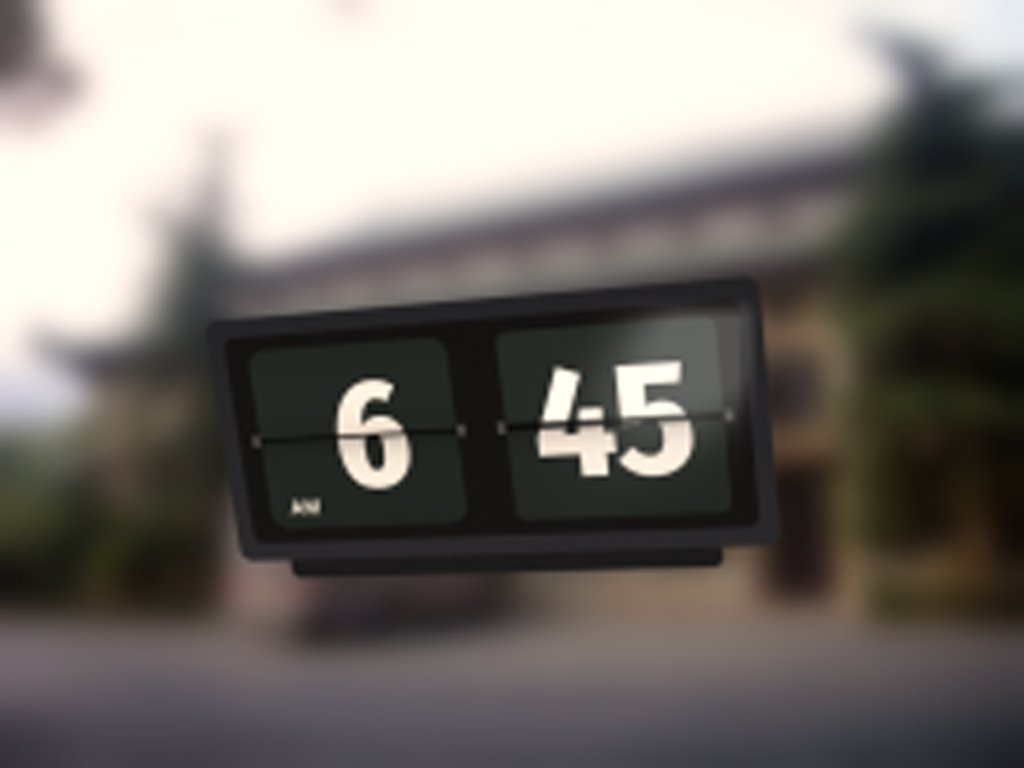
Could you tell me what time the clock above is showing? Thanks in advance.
6:45
